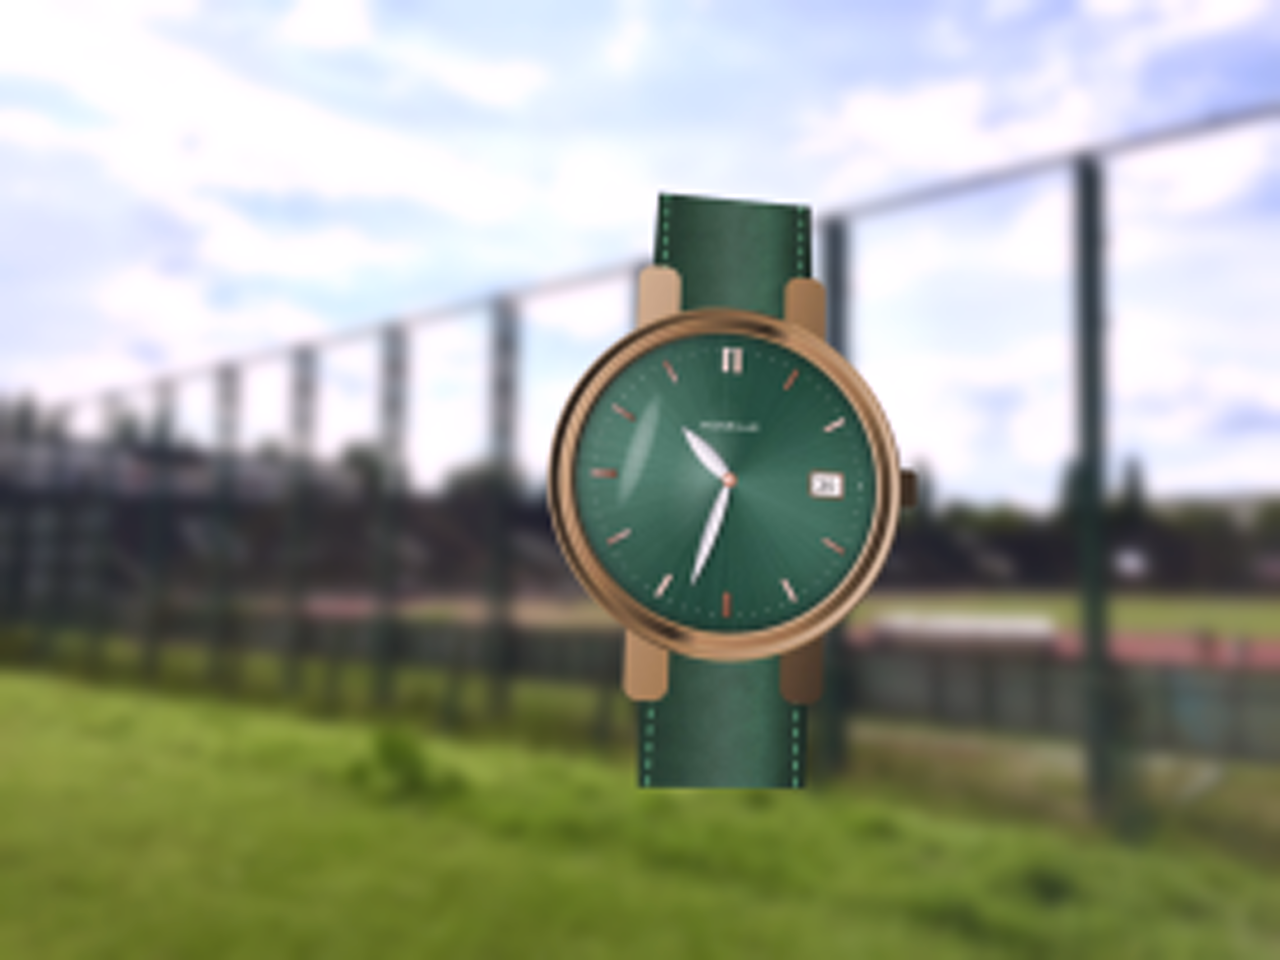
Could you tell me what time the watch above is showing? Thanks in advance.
10:33
